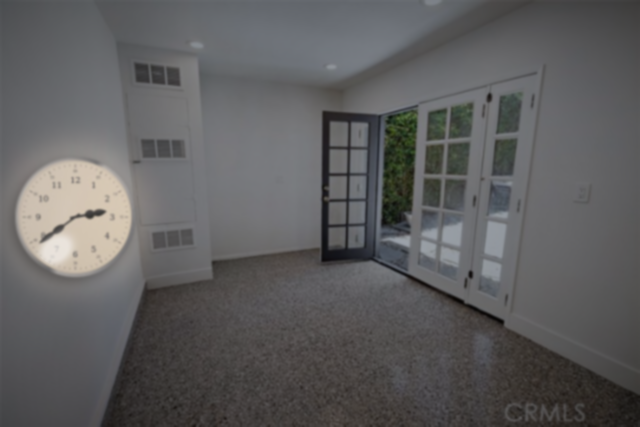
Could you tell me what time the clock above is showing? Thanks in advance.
2:39
